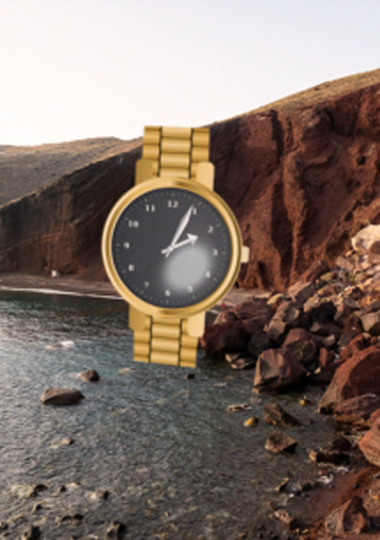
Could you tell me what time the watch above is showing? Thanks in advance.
2:04
